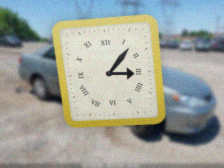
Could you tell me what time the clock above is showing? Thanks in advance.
3:07
